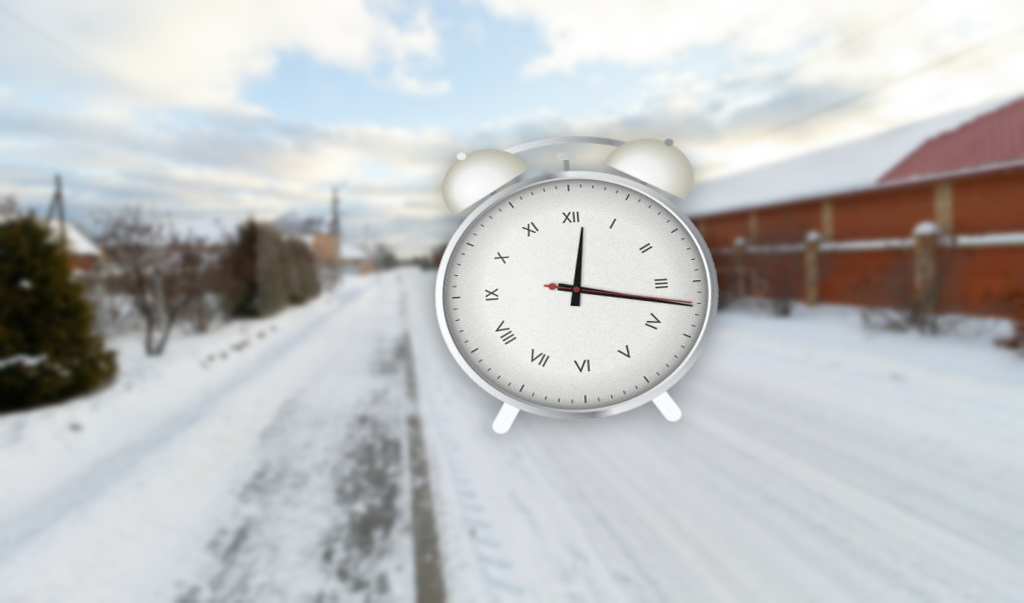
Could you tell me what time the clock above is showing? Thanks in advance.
12:17:17
